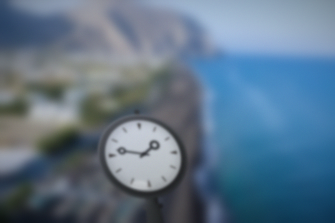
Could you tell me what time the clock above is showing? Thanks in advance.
1:47
